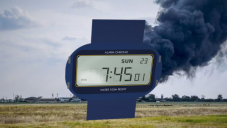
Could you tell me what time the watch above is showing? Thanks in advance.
7:45:01
